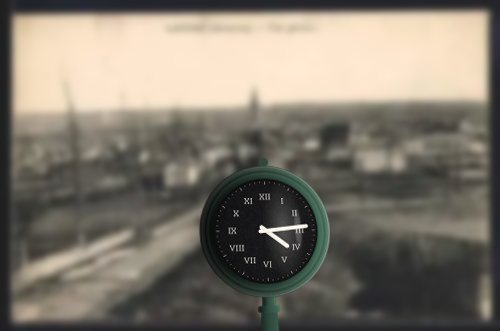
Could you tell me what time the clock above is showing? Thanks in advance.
4:14
